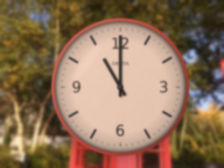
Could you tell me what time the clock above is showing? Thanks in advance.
11:00
